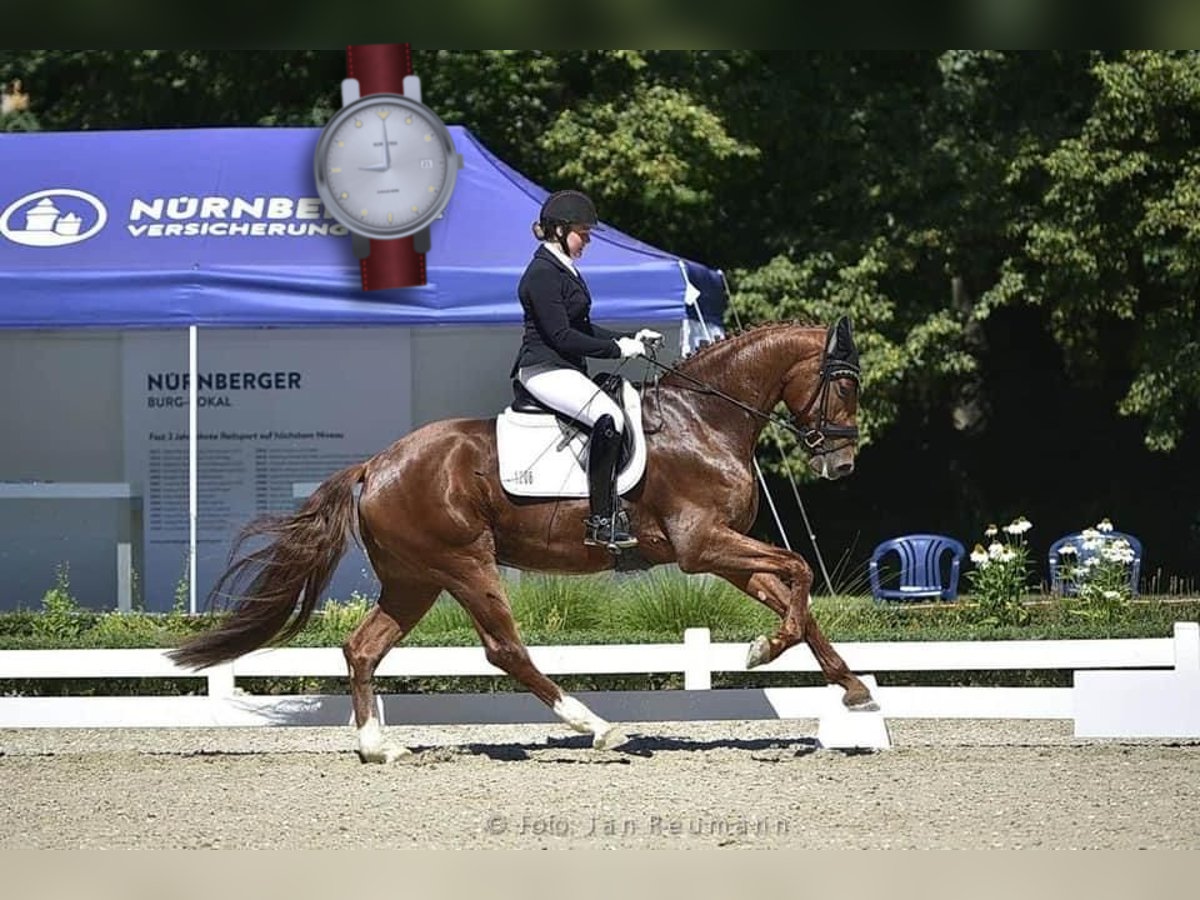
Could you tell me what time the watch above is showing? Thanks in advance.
9:00
